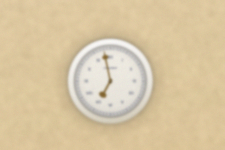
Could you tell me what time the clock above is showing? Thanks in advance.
6:58
